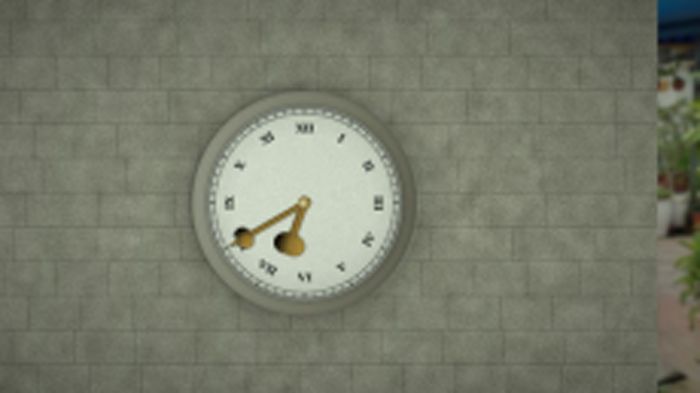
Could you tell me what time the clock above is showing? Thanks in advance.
6:40
